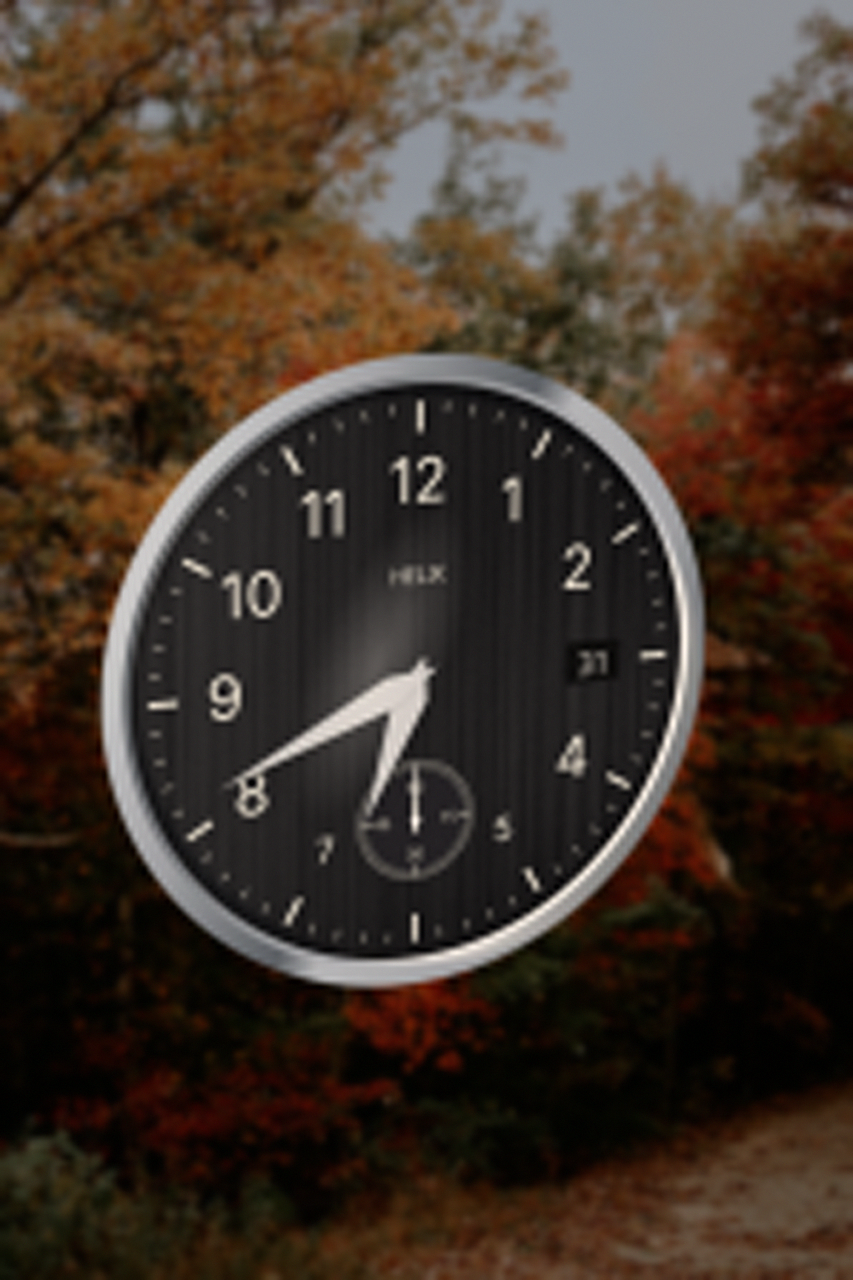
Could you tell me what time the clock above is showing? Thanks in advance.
6:41
